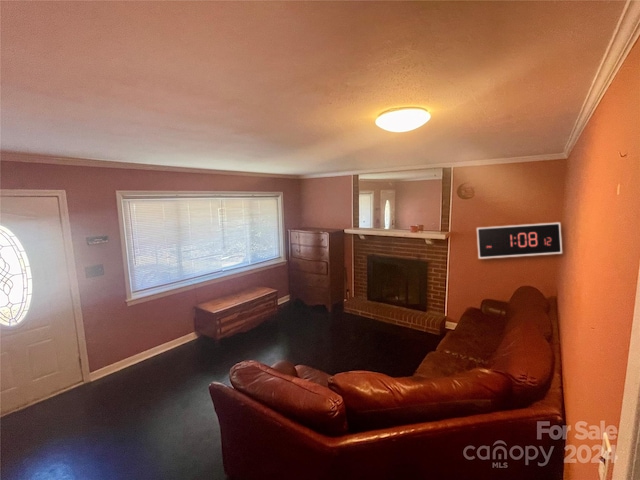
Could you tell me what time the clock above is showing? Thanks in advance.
1:08
